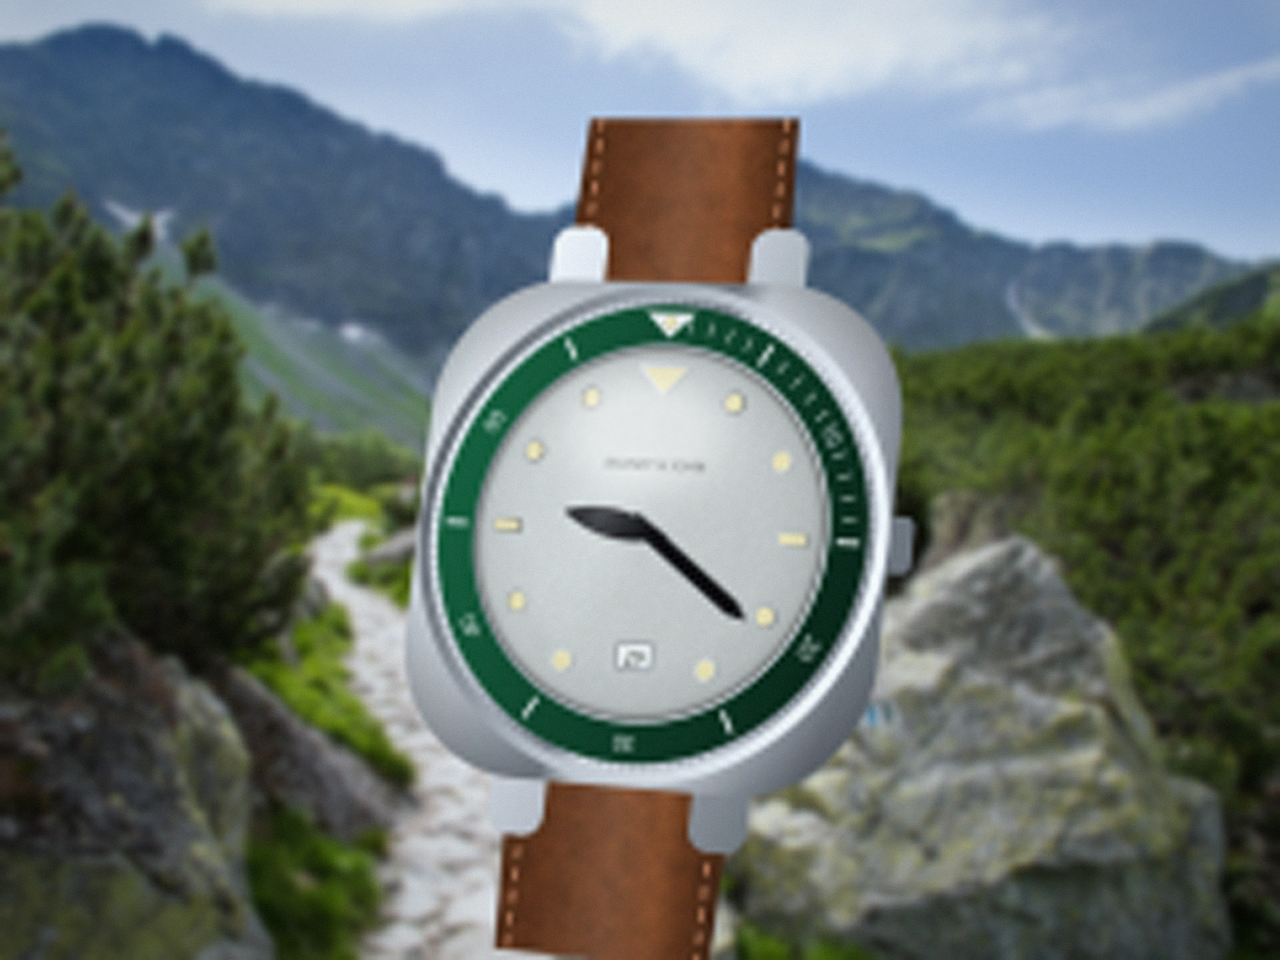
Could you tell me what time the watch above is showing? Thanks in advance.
9:21
